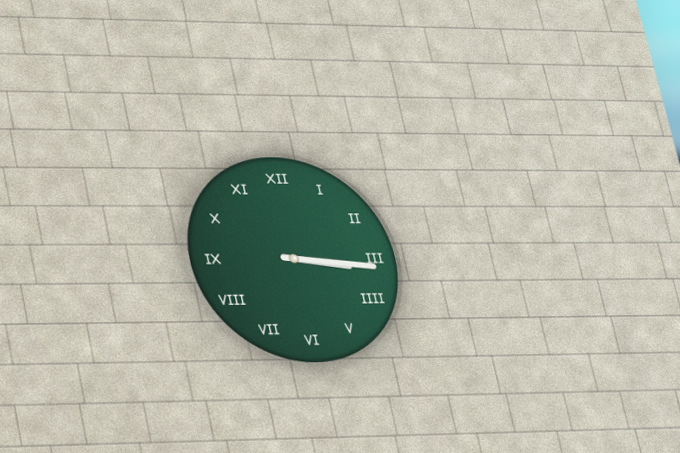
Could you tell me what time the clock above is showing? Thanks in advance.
3:16
